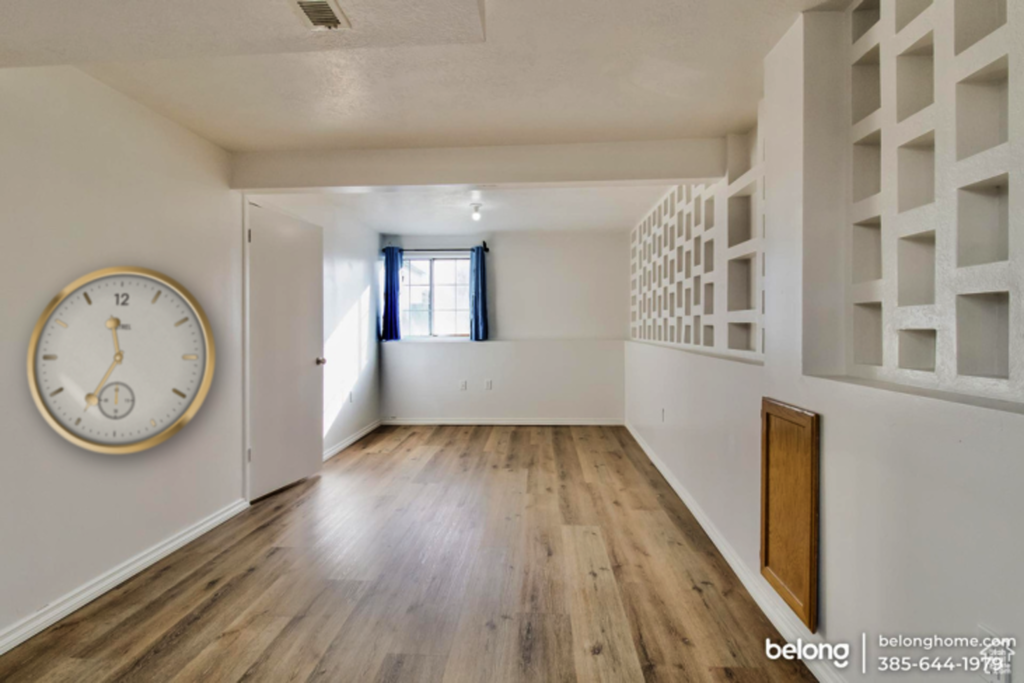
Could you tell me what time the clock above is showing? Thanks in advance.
11:35
